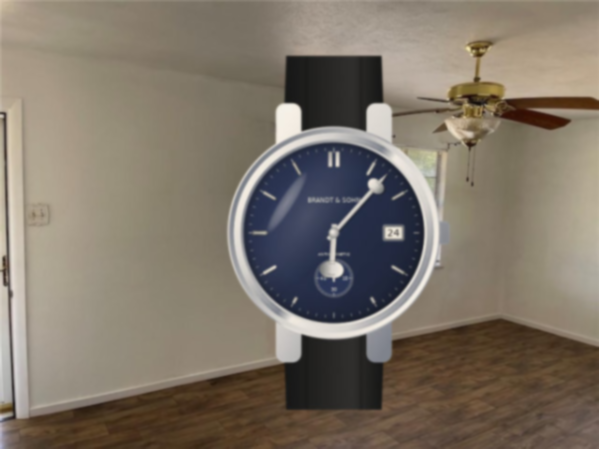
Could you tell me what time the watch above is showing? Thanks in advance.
6:07
